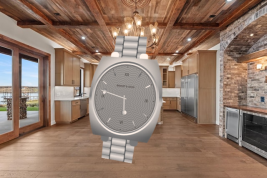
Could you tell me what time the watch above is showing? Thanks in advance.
5:47
